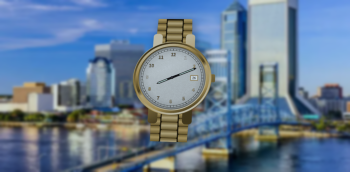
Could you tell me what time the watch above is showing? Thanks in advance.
8:11
